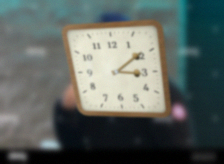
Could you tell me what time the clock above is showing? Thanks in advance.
3:09
